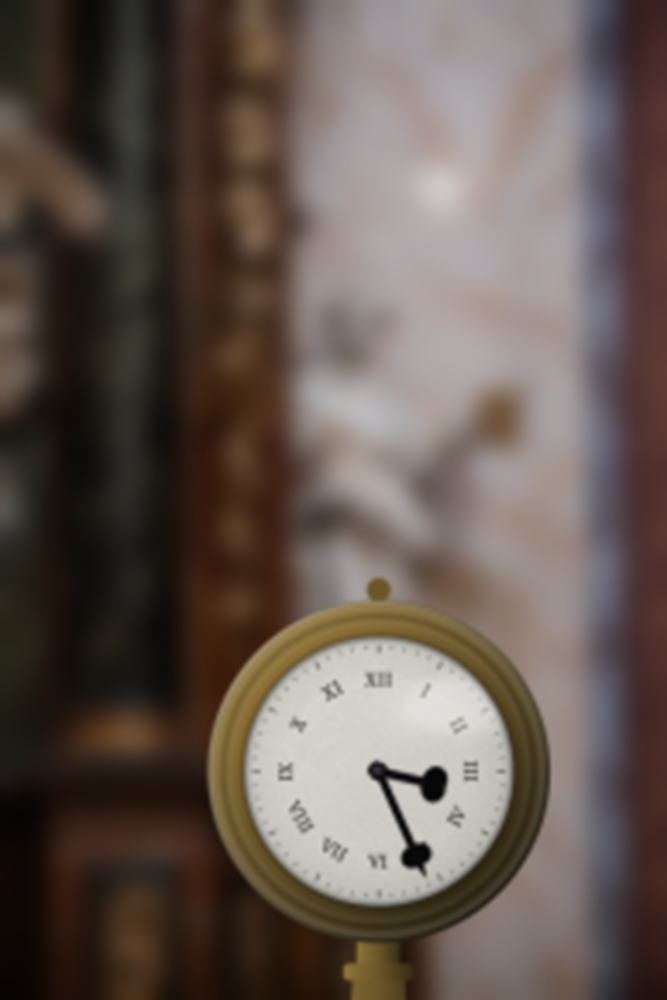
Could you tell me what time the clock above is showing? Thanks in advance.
3:26
